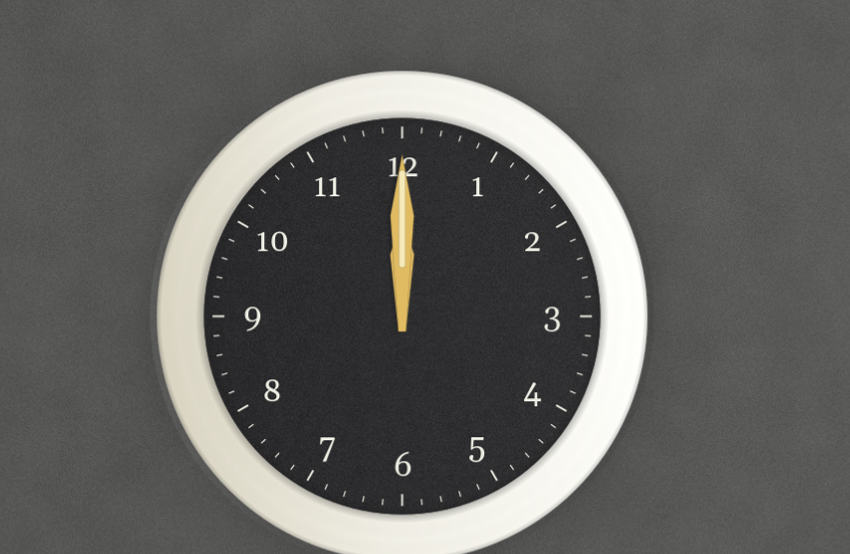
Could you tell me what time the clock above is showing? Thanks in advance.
12:00
